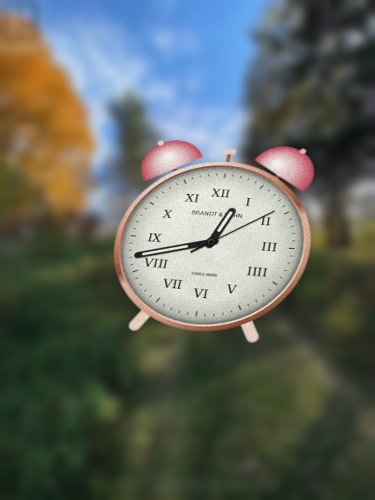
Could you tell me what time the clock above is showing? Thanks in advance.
12:42:09
